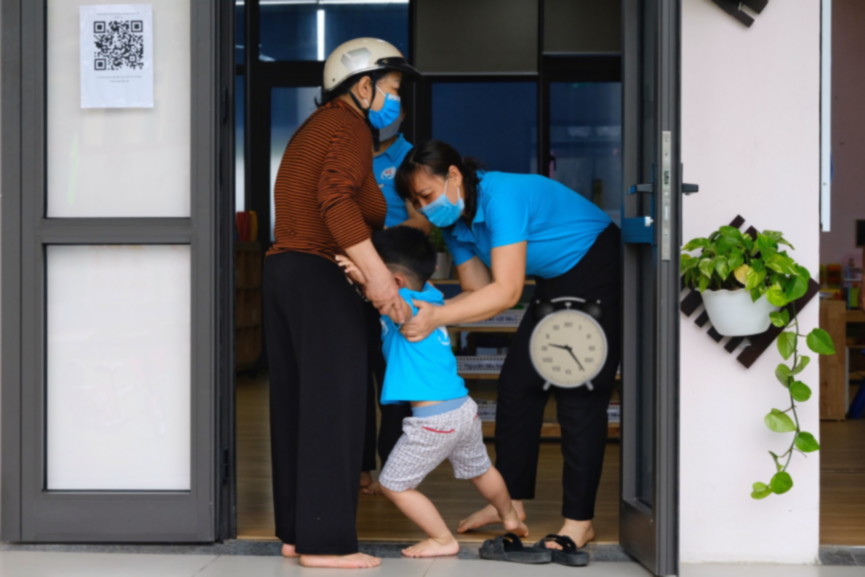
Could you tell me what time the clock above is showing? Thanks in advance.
9:24
